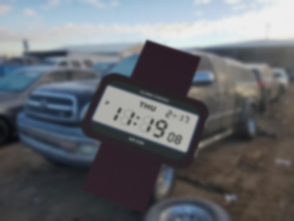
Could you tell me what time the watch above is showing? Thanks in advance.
11:19
